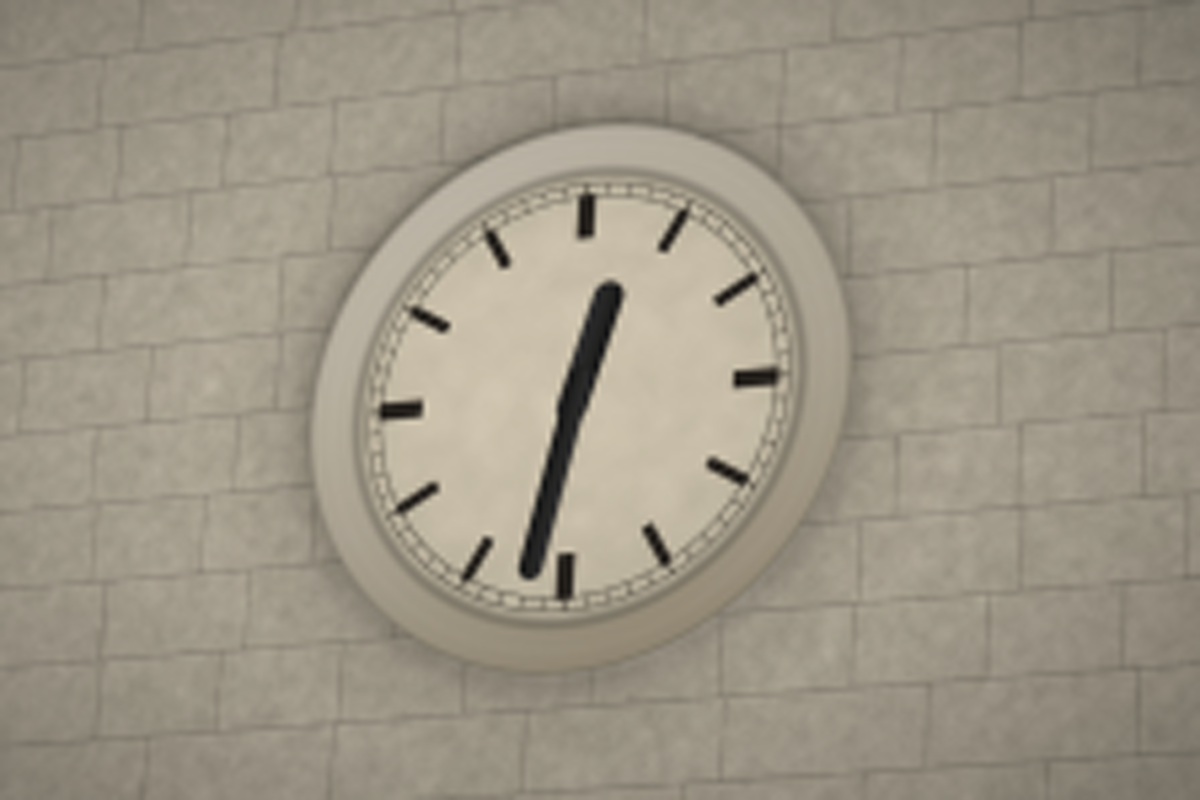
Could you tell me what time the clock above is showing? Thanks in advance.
12:32
